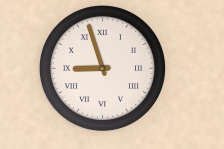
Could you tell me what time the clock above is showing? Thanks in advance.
8:57
